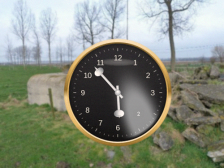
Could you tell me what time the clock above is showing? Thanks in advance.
5:53
